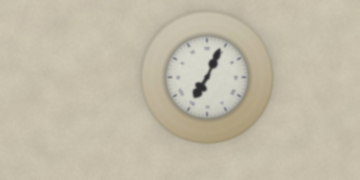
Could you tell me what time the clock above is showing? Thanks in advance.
7:04
